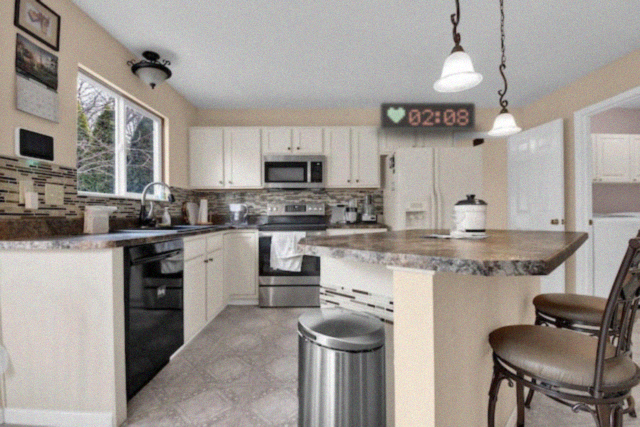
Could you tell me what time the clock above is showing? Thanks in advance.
2:08
